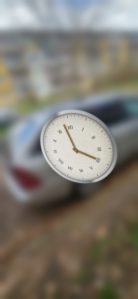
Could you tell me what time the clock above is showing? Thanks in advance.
3:58
